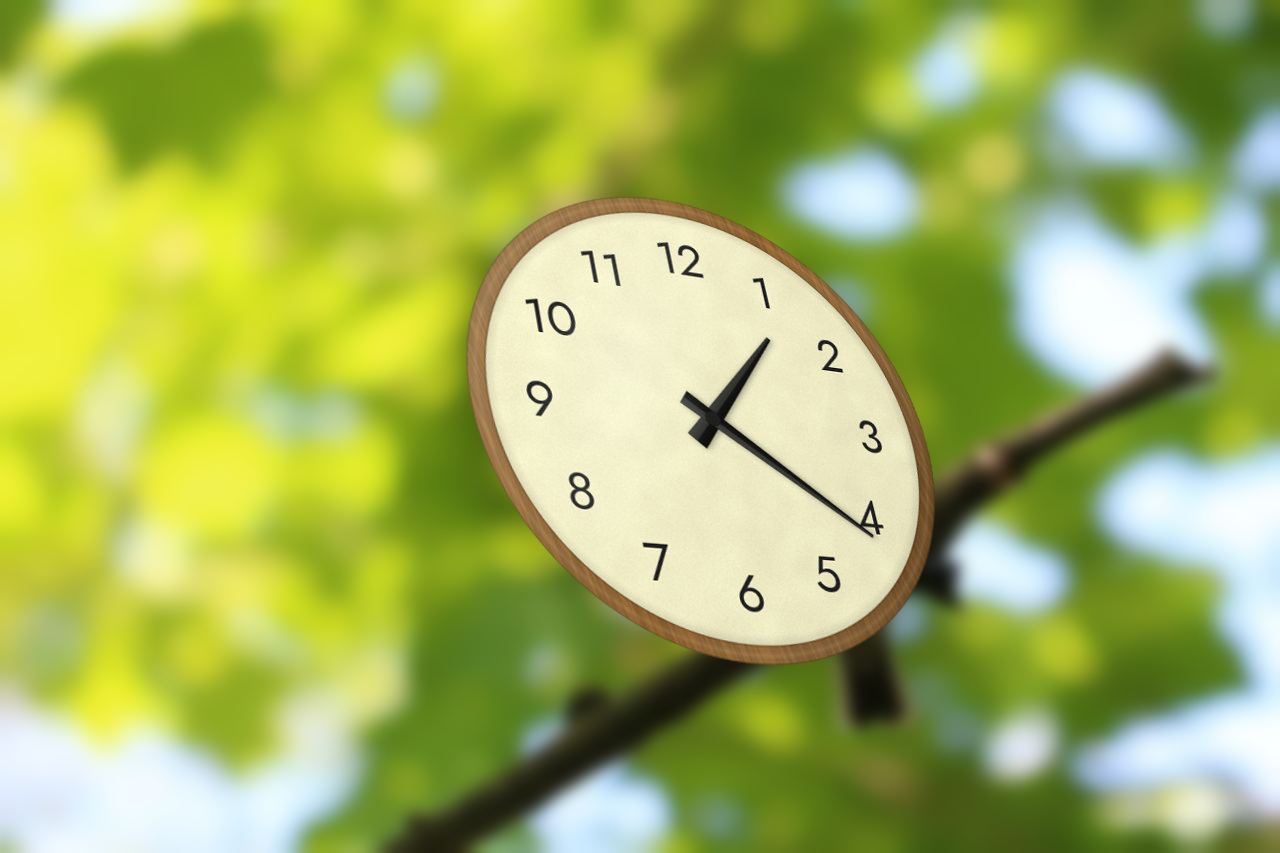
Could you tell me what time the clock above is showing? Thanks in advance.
1:21
